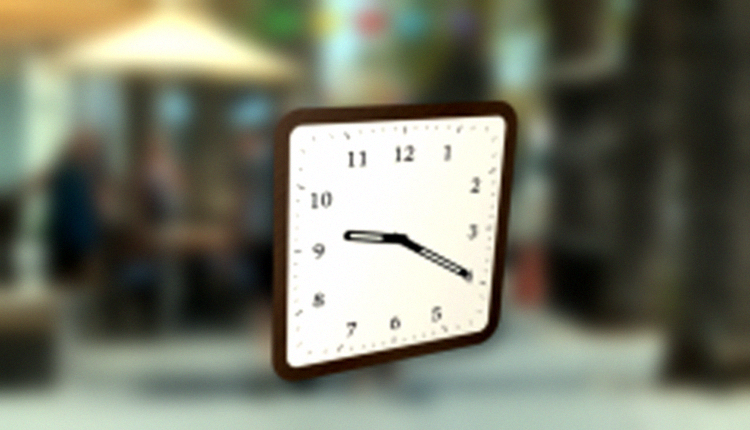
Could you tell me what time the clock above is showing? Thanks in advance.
9:20
